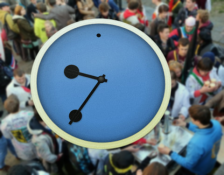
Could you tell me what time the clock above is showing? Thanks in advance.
9:36
